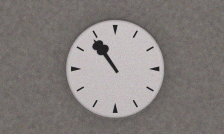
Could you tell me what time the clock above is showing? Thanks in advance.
10:54
